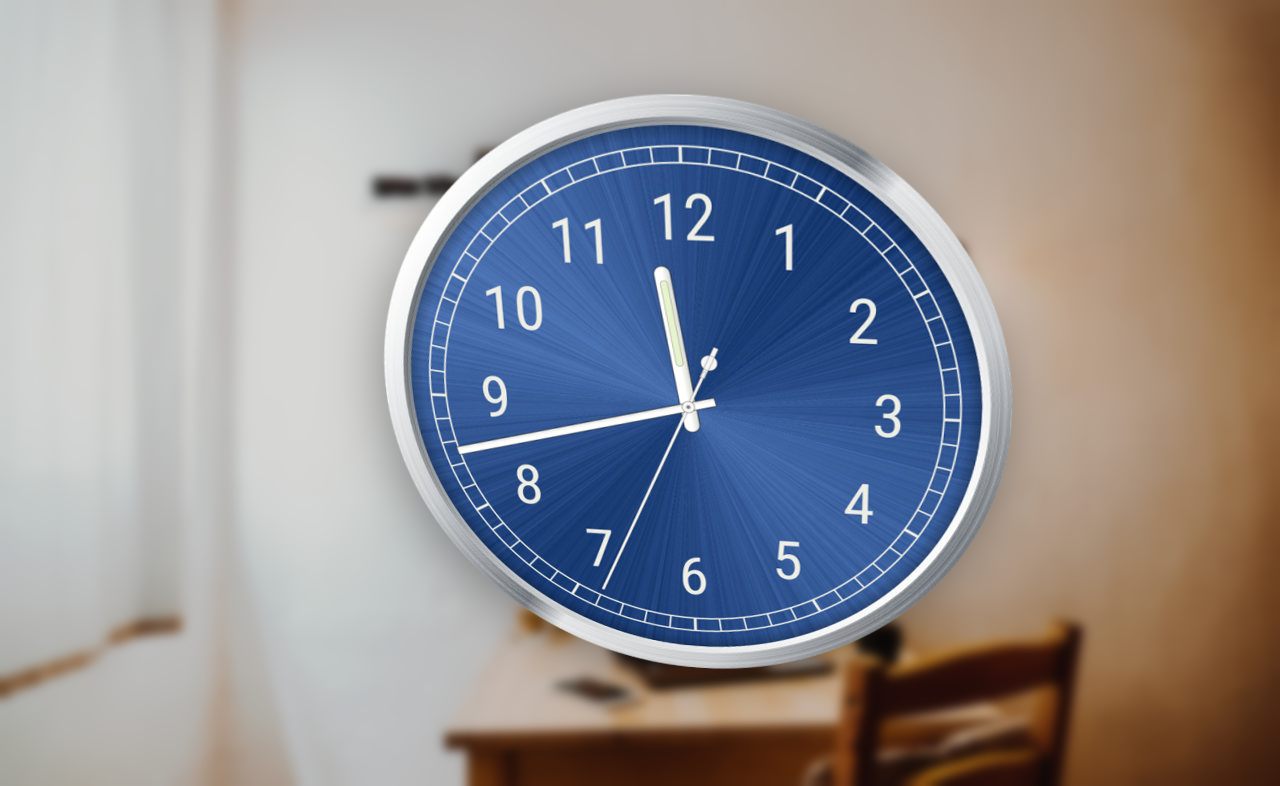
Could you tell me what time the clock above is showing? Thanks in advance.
11:42:34
